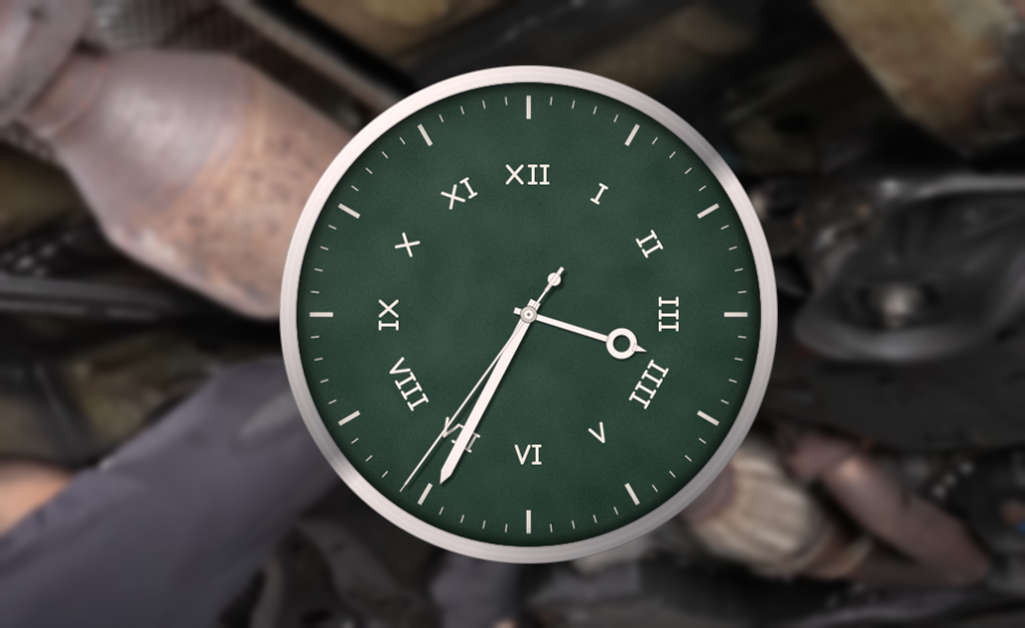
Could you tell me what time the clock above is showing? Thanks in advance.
3:34:36
